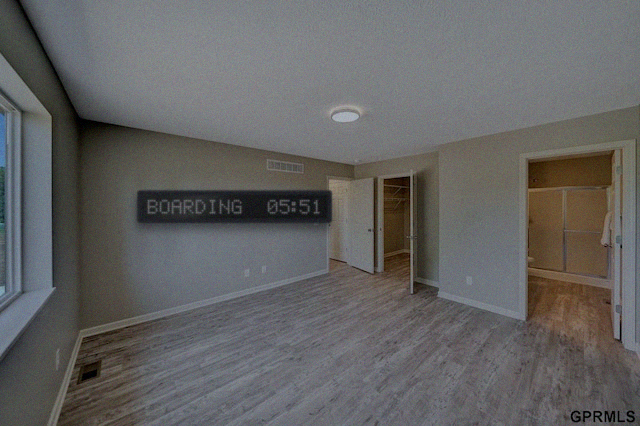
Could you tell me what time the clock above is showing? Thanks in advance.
5:51
